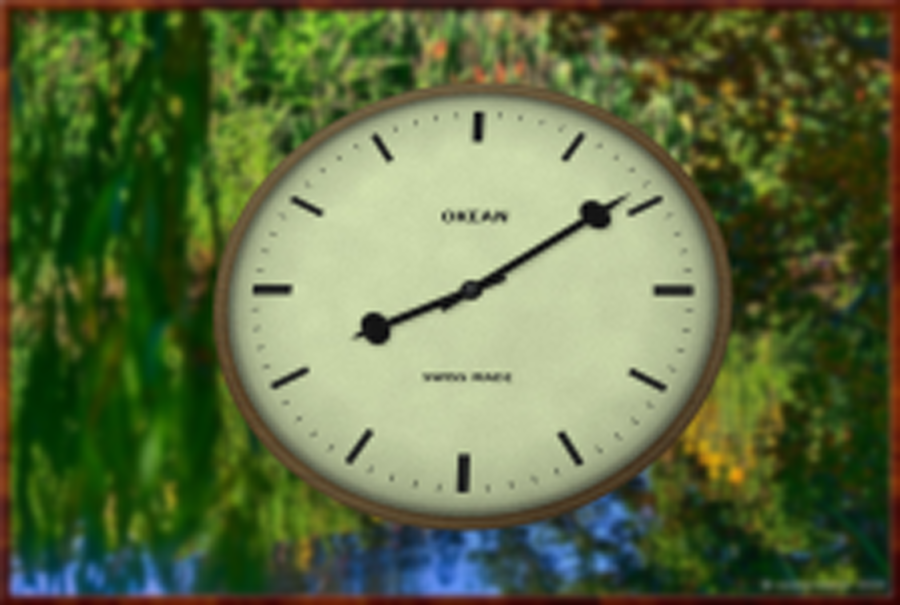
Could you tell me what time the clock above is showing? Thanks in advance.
8:09
